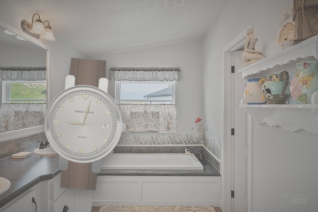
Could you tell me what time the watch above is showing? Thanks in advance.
9:02
